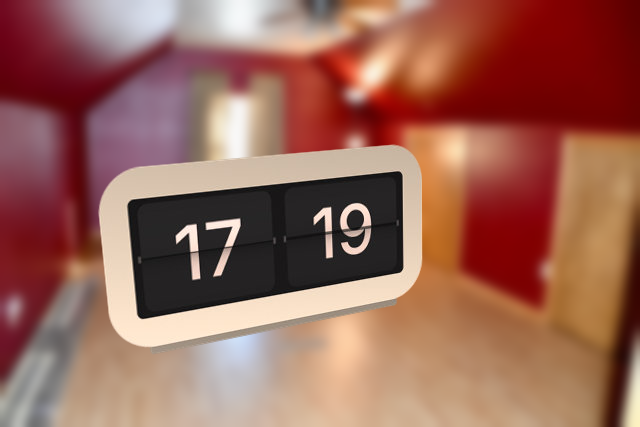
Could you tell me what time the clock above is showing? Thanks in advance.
17:19
